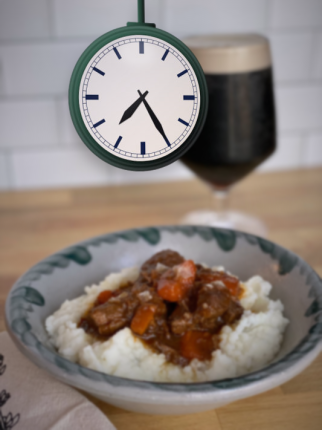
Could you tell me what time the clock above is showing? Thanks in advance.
7:25
